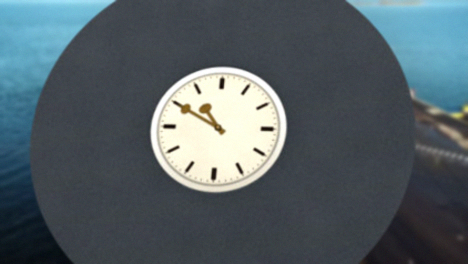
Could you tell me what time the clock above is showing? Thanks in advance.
10:50
